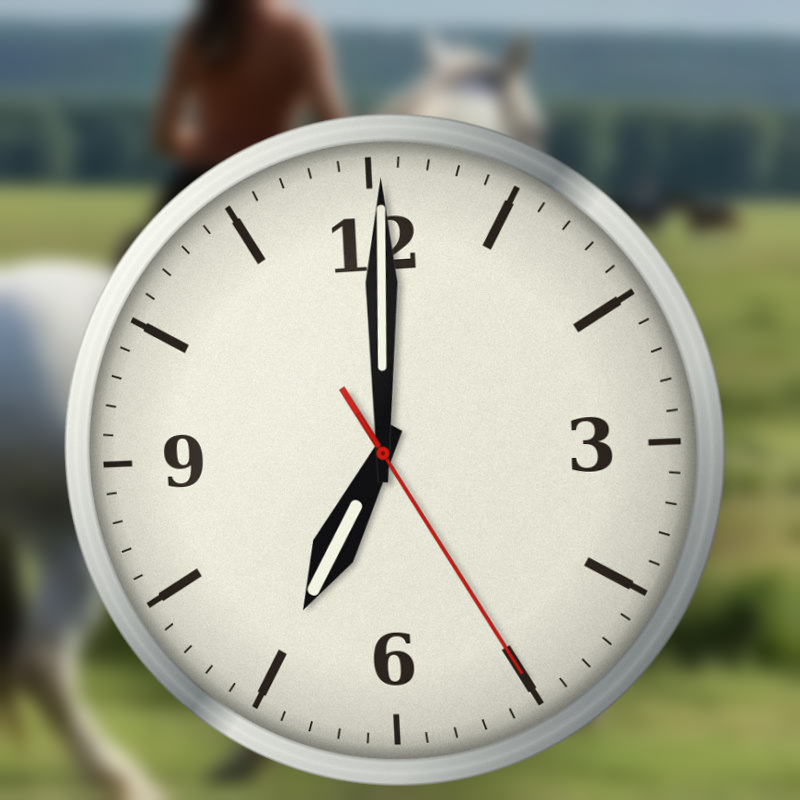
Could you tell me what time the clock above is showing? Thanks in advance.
7:00:25
